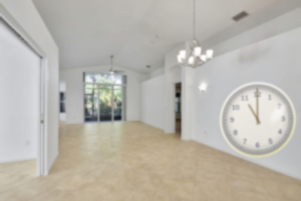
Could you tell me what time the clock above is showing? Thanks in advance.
11:00
